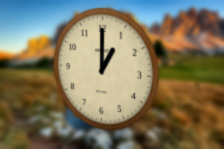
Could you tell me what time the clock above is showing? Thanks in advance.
1:00
